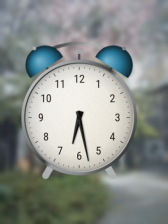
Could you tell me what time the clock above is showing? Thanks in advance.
6:28
